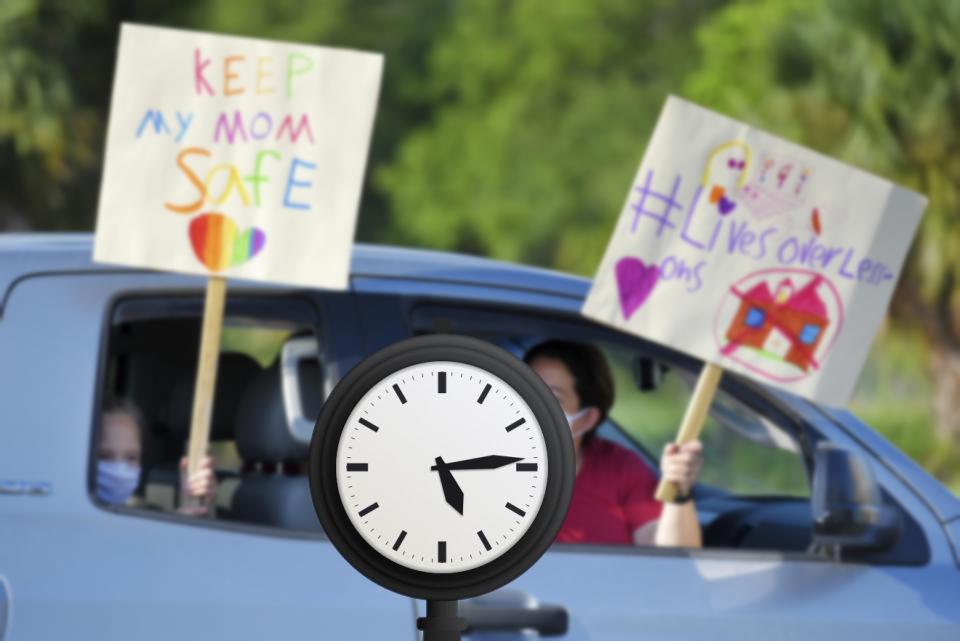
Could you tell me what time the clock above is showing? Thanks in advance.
5:14
